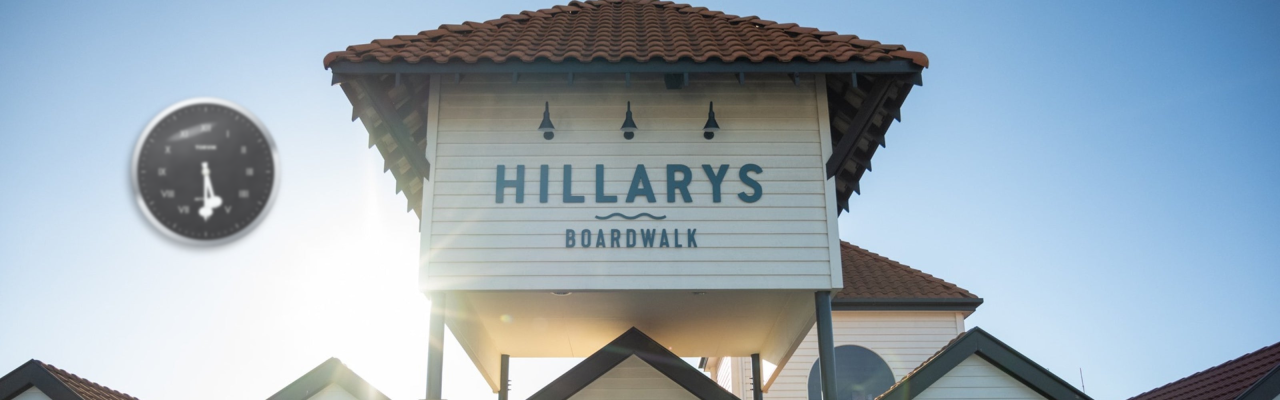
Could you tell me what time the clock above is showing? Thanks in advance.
5:30
